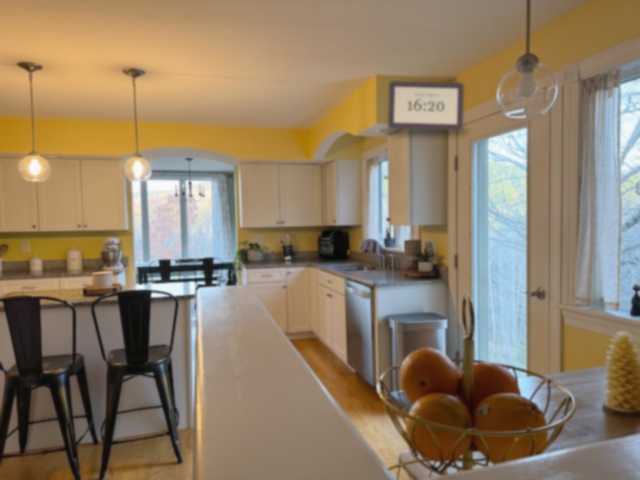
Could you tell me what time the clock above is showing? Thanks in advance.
16:20
